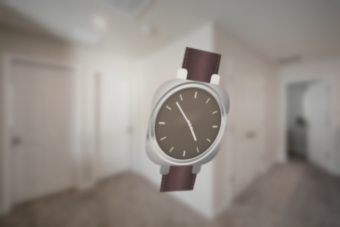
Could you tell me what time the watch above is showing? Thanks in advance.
4:53
